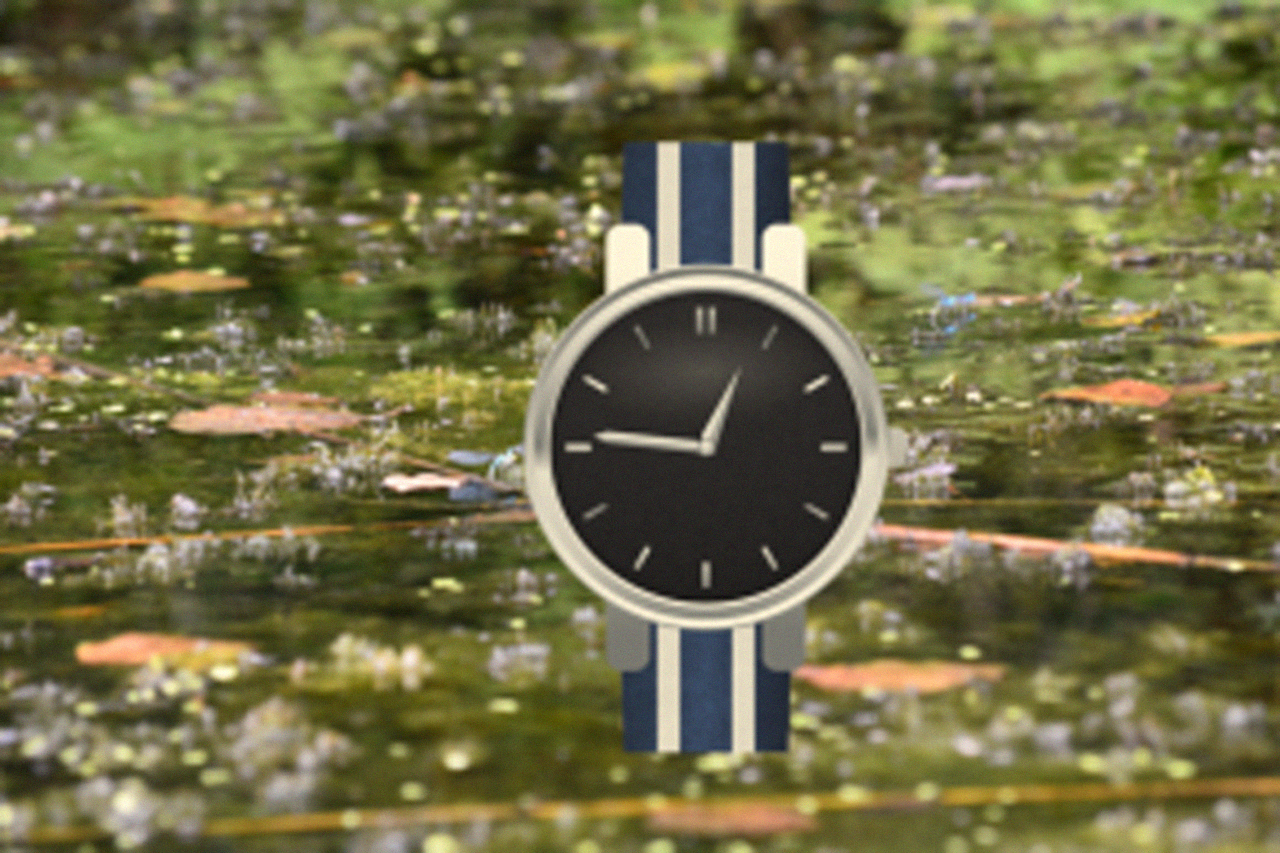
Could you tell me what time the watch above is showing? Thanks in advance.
12:46
